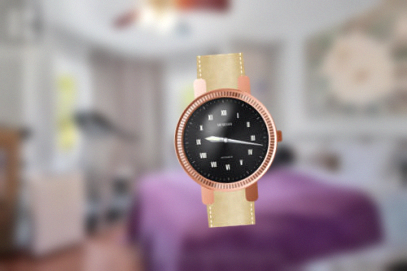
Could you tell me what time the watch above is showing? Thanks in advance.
9:17
